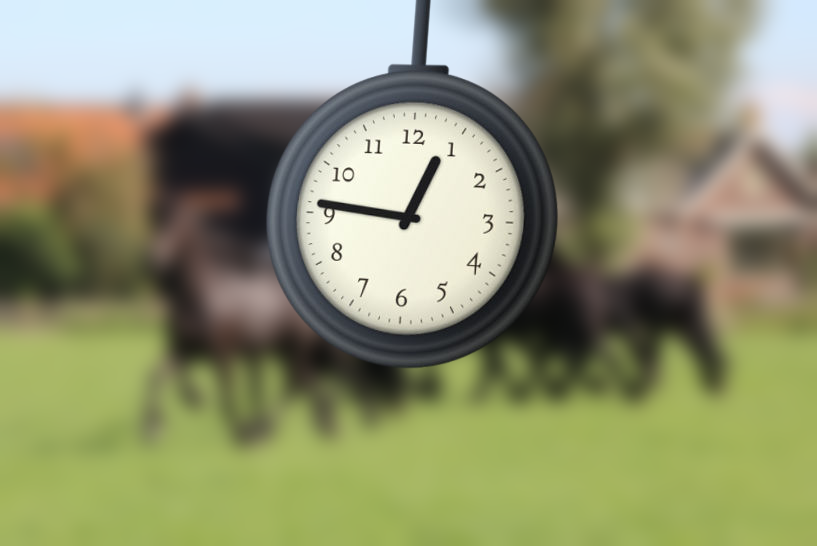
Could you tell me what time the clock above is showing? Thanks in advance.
12:46
